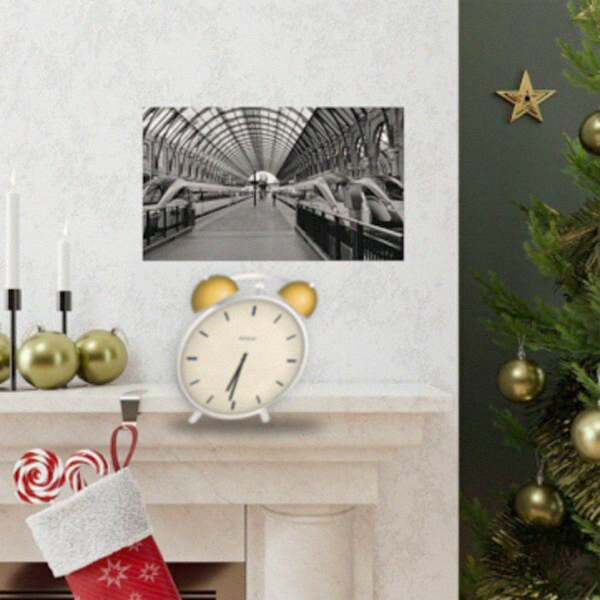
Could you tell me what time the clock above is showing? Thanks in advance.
6:31
